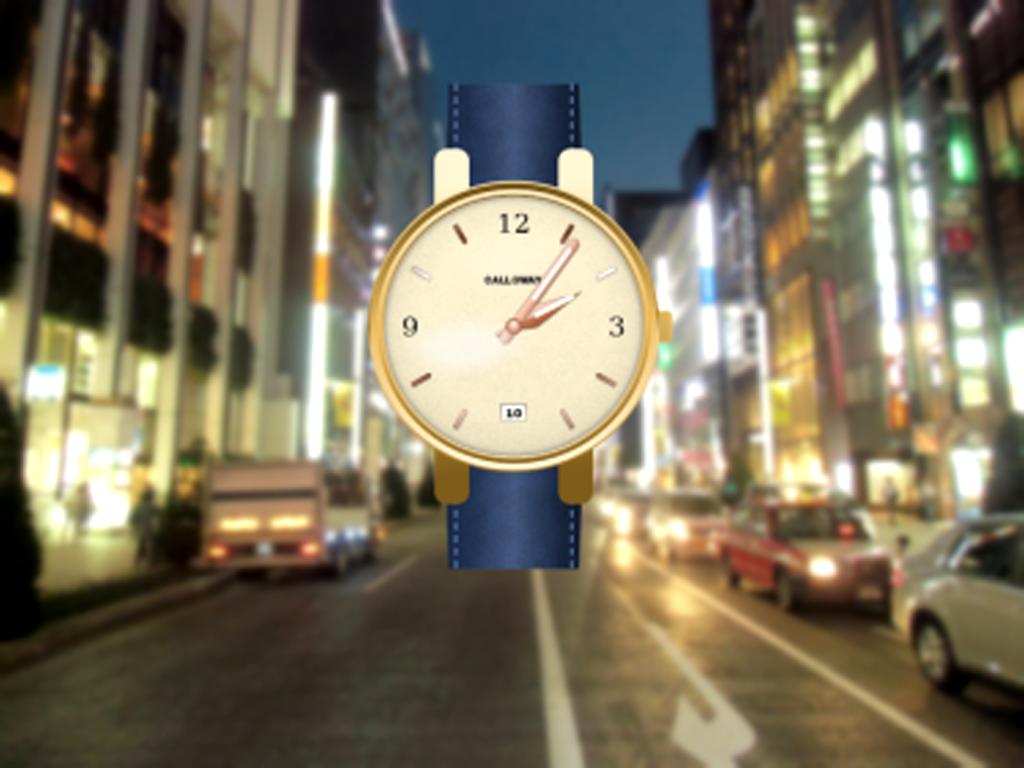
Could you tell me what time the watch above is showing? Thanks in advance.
2:06
